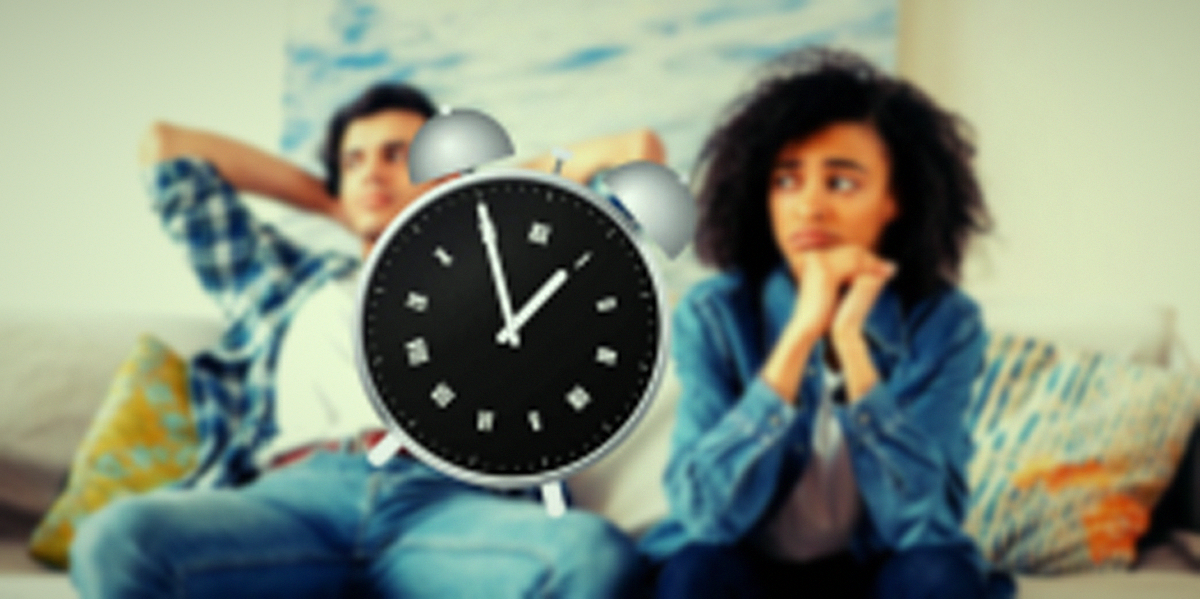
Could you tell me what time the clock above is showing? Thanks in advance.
12:55
